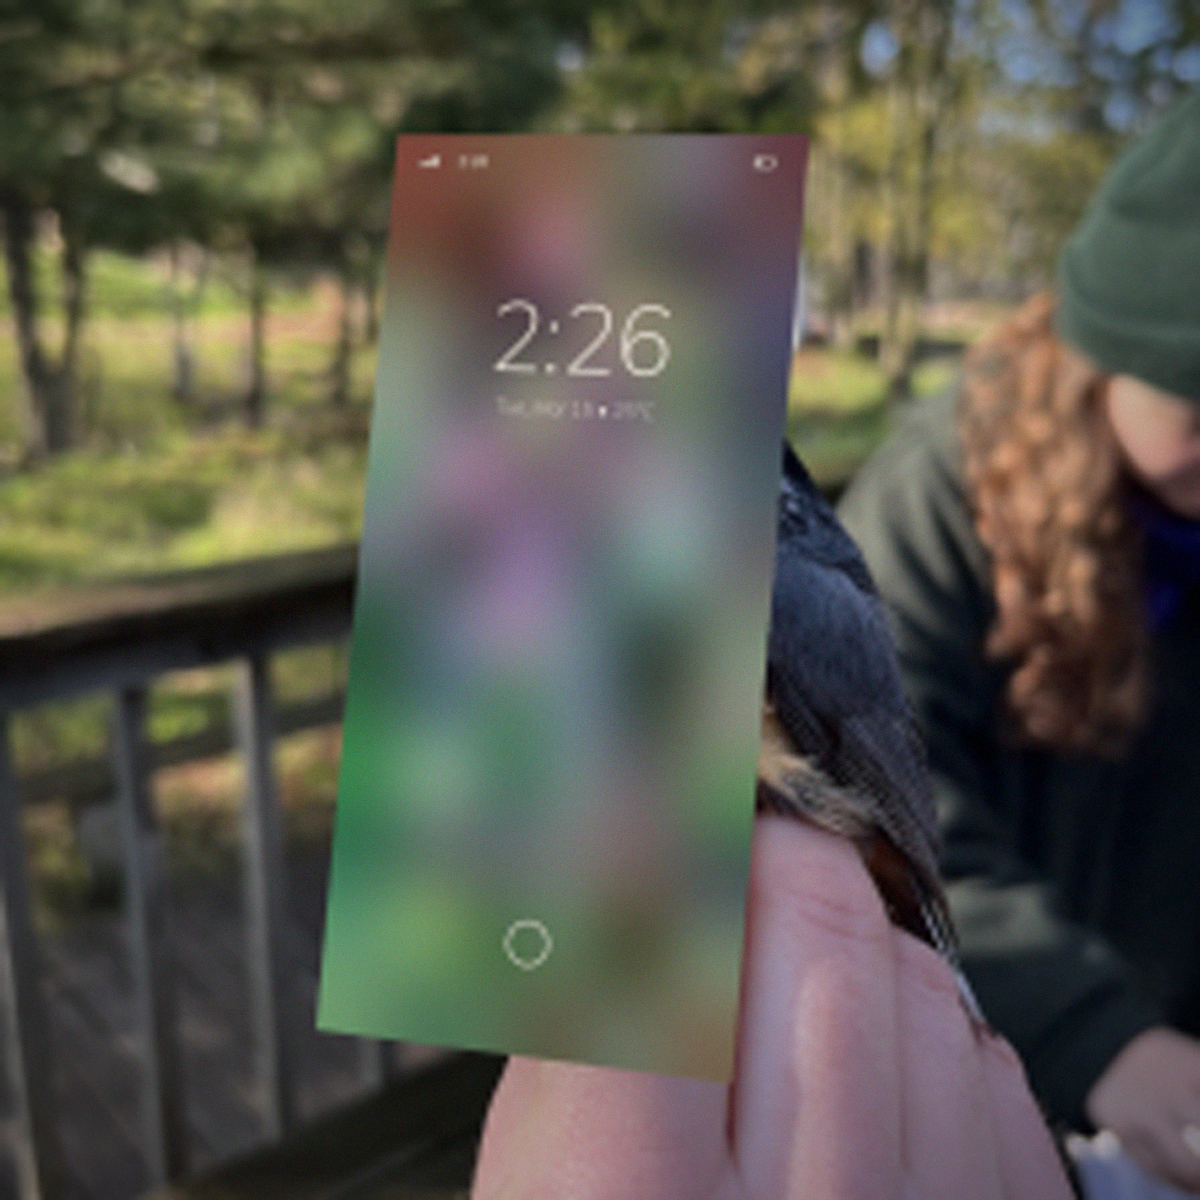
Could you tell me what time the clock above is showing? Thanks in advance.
2:26
